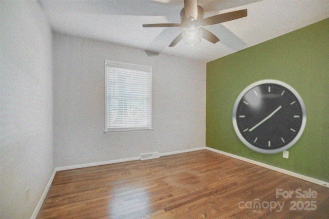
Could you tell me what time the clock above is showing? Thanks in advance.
1:39
